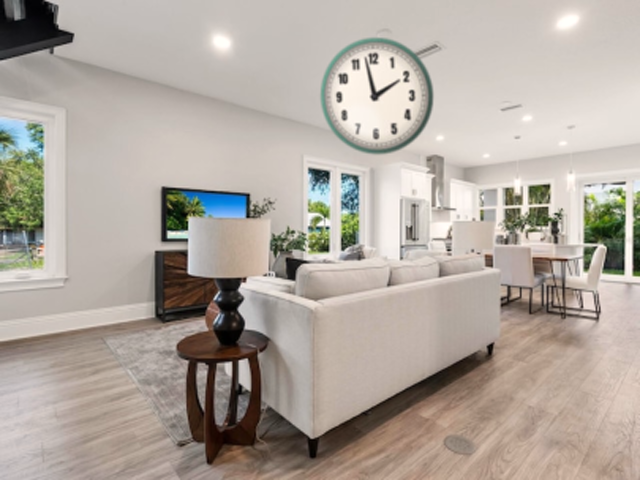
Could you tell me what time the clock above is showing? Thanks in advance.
1:58
